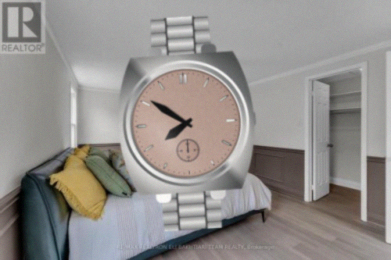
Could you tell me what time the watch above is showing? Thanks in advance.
7:51
